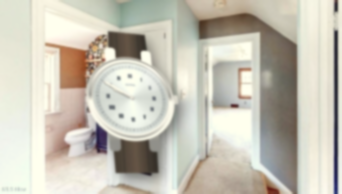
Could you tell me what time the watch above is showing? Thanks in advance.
9:50
